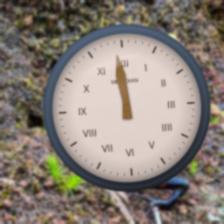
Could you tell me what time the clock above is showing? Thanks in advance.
11:59
